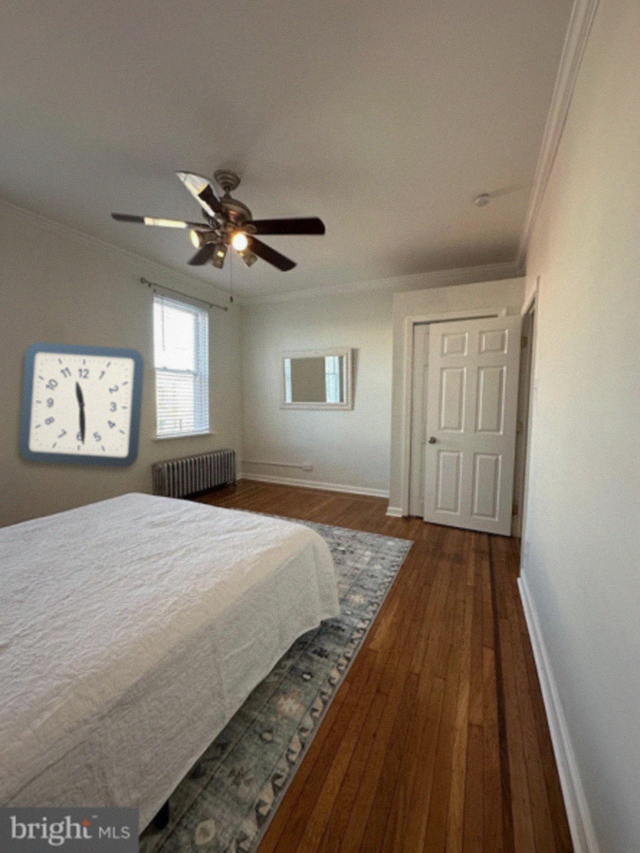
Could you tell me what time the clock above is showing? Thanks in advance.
11:29
